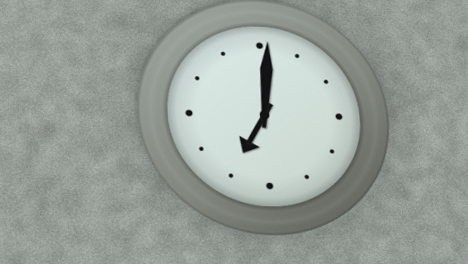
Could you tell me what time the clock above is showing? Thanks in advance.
7:01
